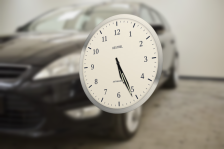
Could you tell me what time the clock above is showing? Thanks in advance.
5:26
